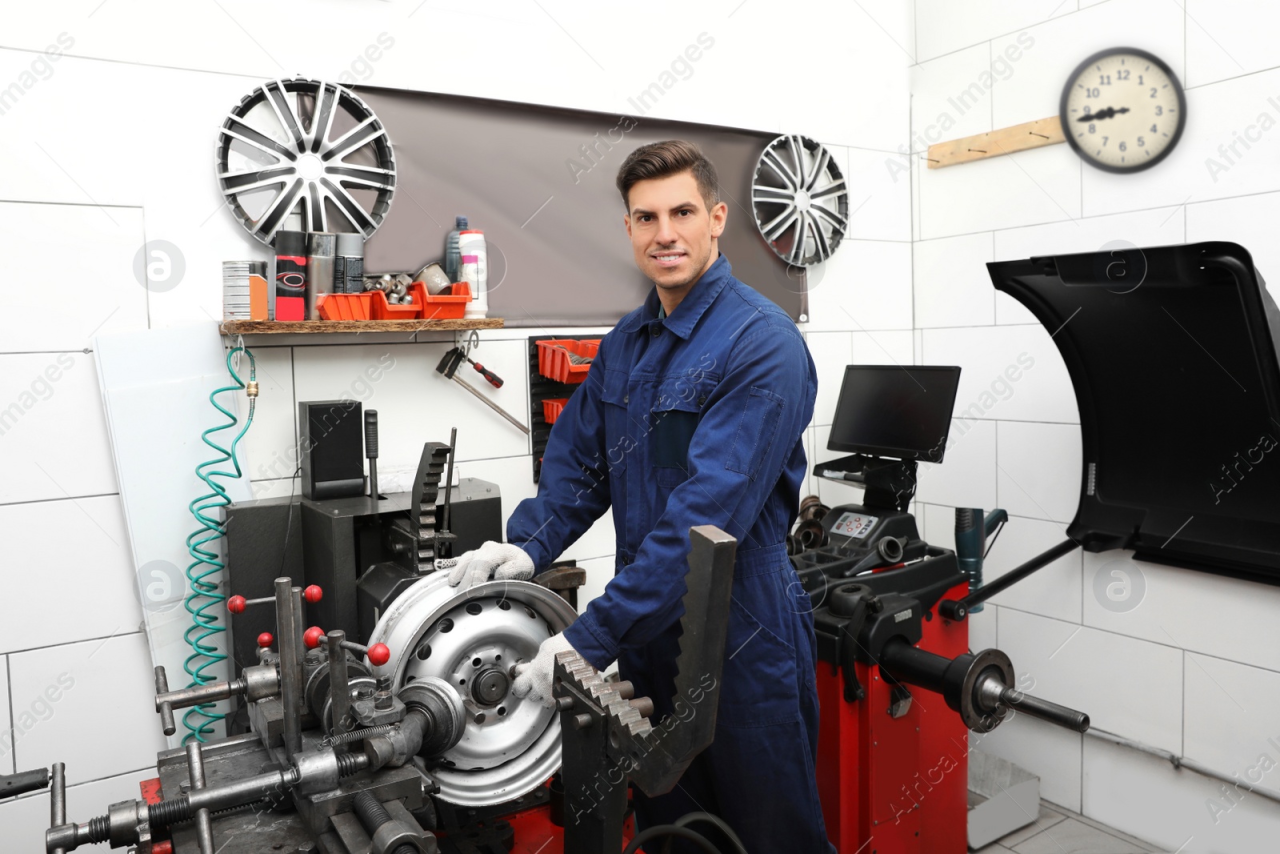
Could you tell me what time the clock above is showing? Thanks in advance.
8:43
